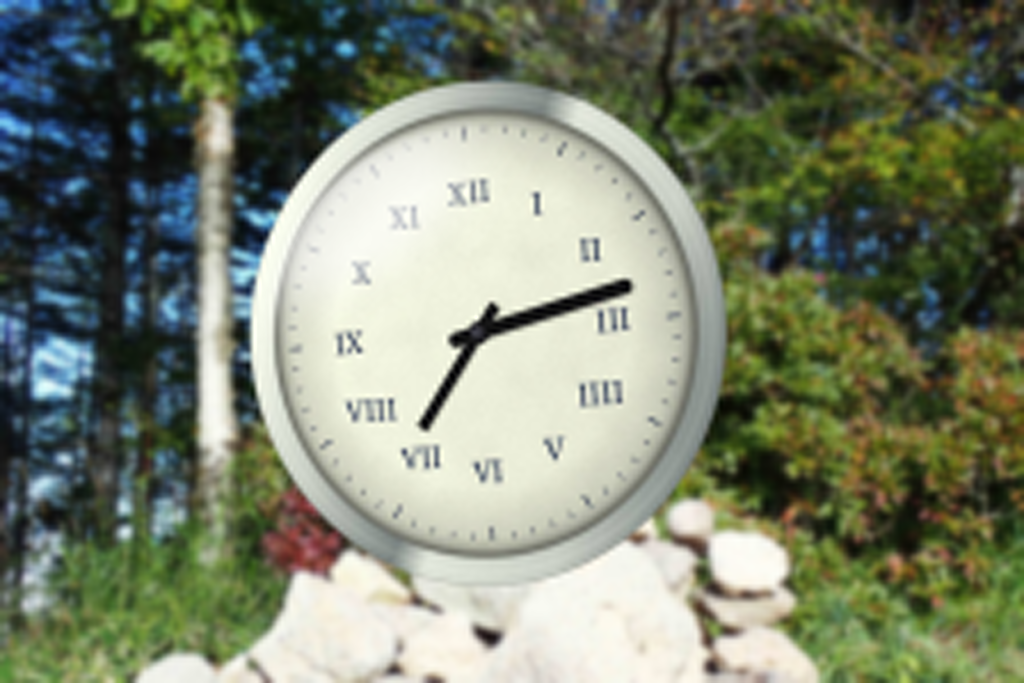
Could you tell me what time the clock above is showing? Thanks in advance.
7:13
